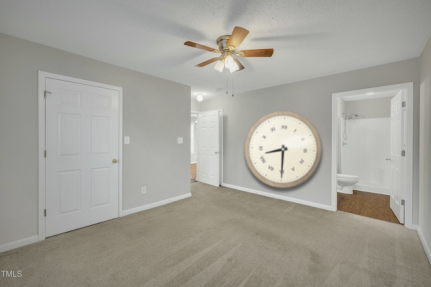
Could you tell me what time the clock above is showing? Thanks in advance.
8:30
